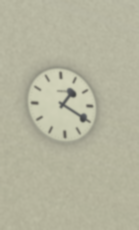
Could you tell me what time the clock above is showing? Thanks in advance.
1:20
